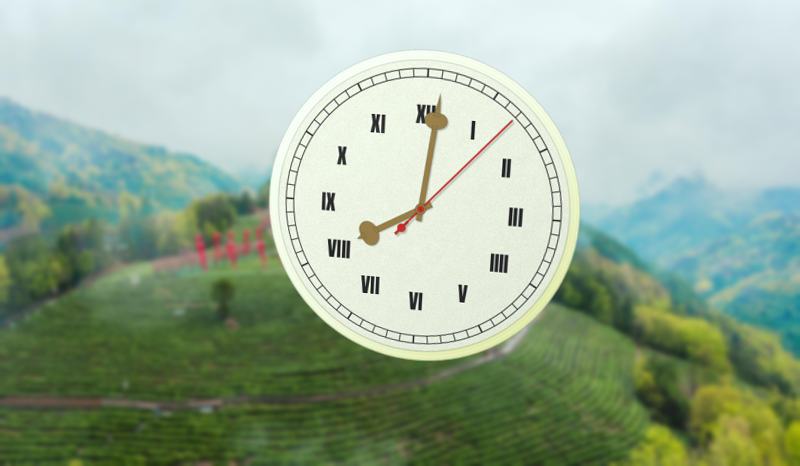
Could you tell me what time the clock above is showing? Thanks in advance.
8:01:07
